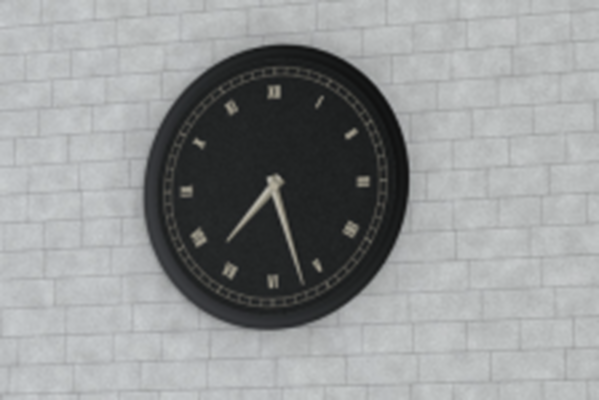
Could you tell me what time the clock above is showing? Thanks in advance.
7:27
